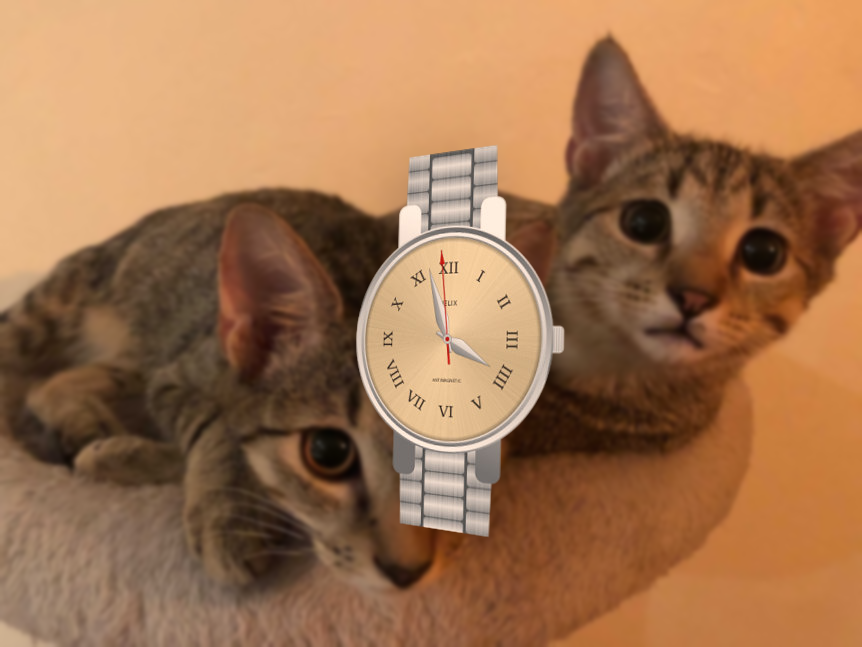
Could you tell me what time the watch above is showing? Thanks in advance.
3:56:59
